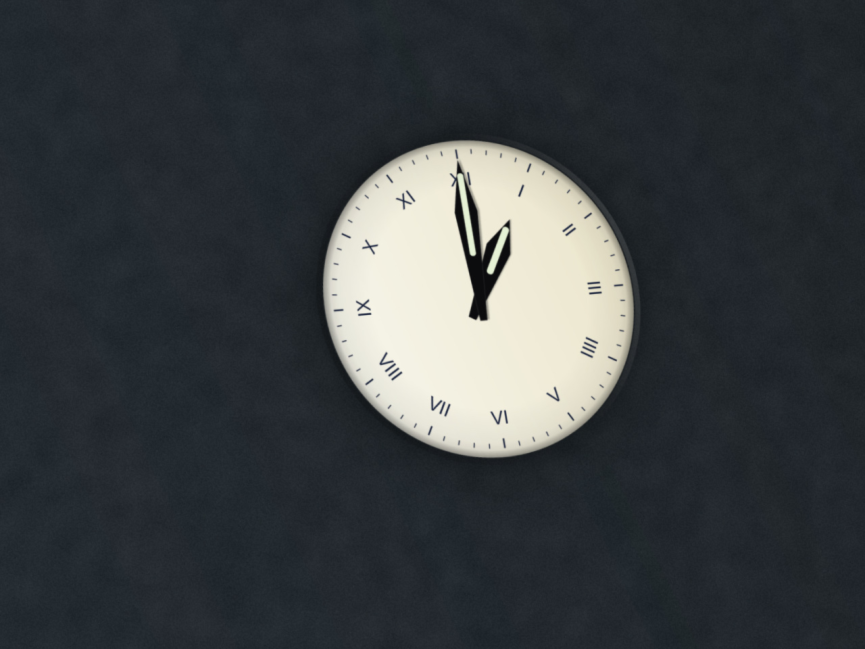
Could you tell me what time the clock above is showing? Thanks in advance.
1:00
